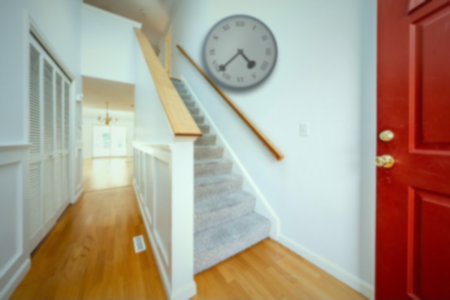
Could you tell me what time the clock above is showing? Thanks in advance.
4:38
